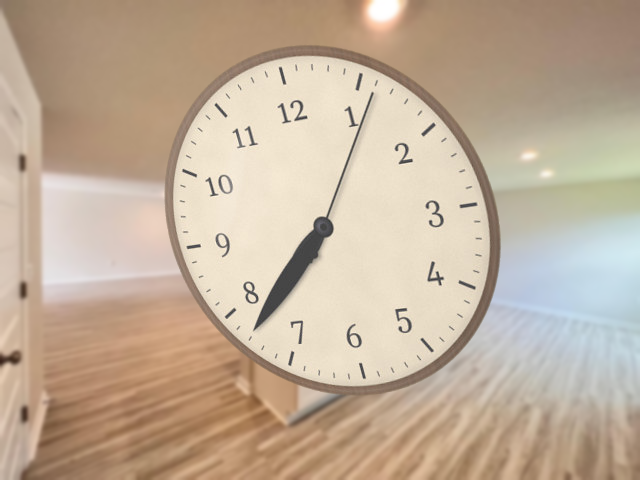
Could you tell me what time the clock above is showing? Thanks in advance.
7:38:06
